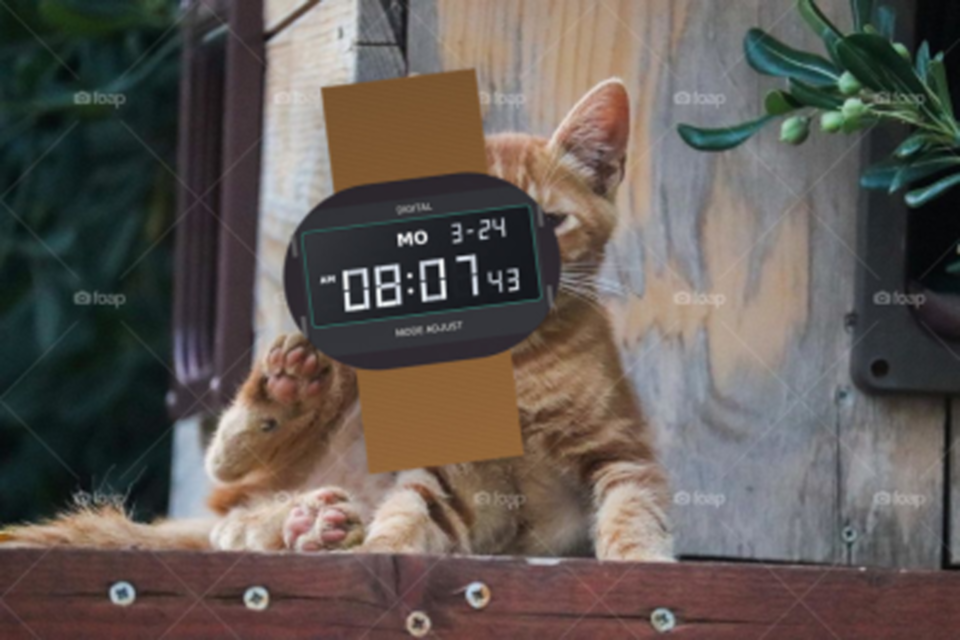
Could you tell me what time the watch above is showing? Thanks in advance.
8:07:43
